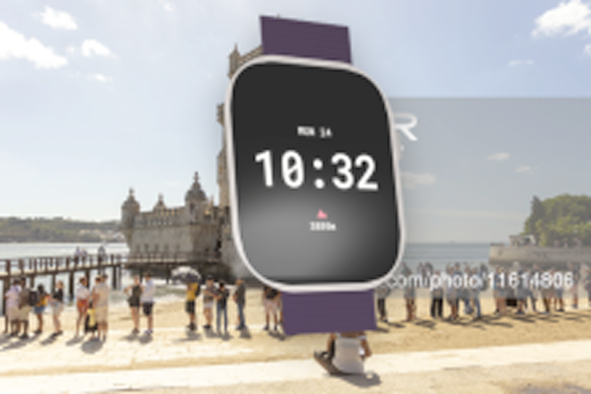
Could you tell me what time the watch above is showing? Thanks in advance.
10:32
